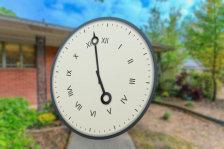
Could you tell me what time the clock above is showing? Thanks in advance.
4:57
